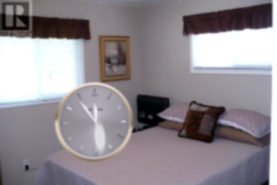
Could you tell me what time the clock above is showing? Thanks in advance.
11:54
